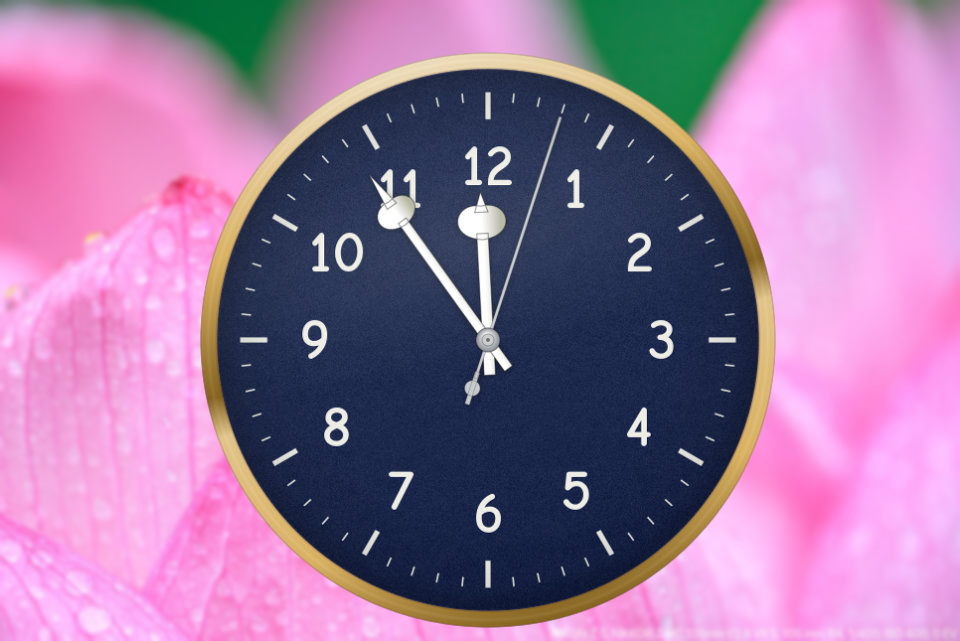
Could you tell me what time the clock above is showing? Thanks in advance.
11:54:03
